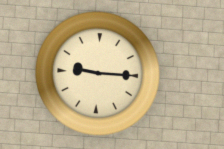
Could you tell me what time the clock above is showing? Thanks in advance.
9:15
